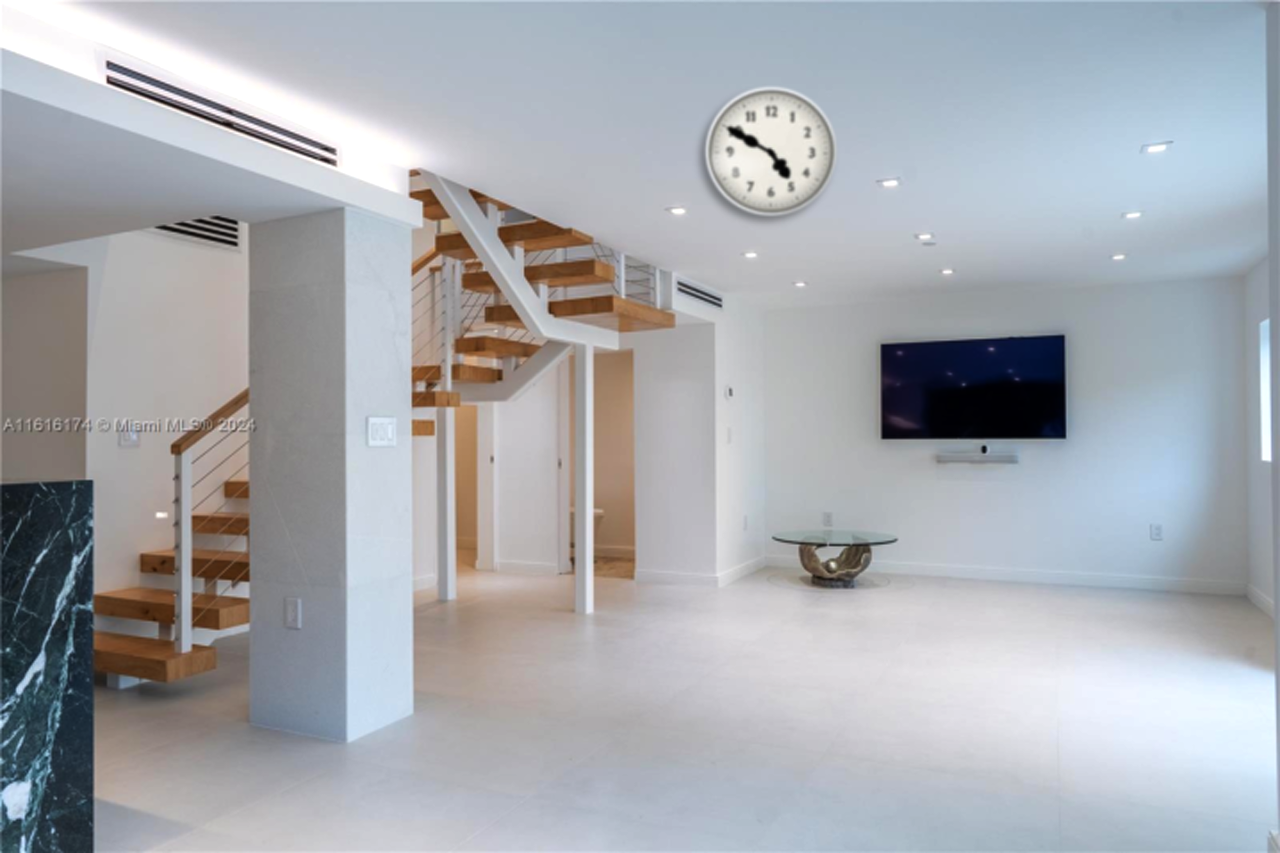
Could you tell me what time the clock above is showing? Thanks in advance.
4:50
